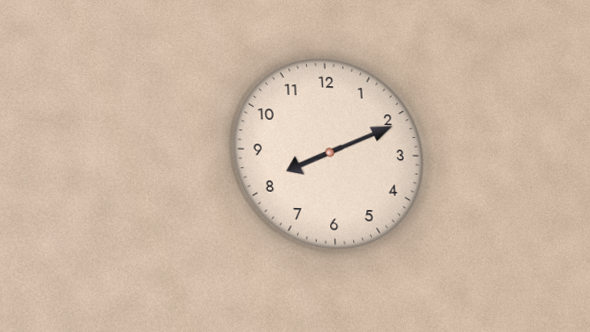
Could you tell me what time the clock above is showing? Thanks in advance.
8:11
